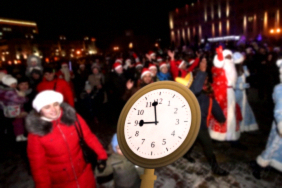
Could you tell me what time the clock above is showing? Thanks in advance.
8:58
